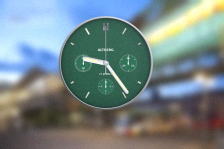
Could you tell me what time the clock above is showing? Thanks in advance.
9:24
